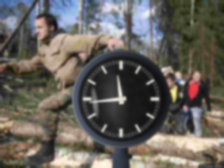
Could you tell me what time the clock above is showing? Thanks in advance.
11:44
